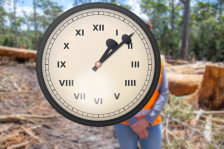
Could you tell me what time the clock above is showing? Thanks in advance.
1:08
